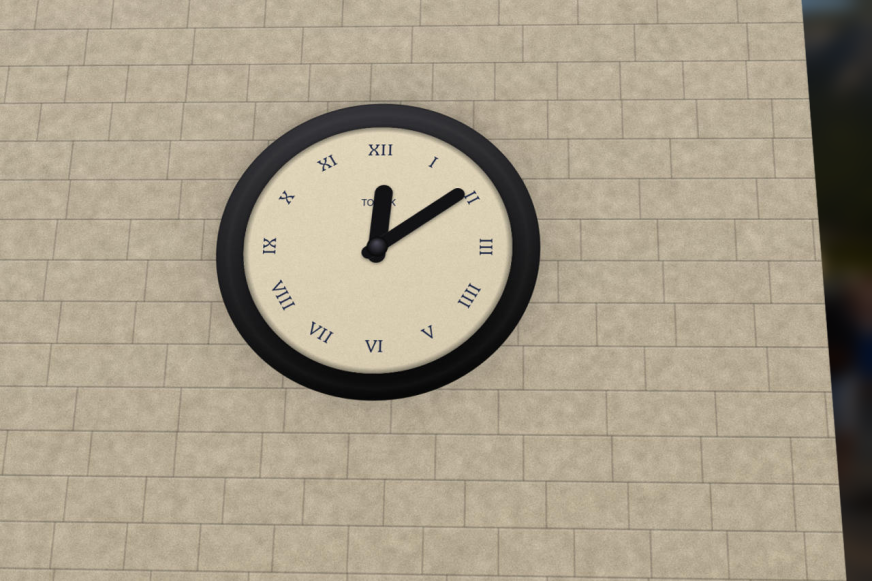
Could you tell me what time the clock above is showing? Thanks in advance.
12:09
